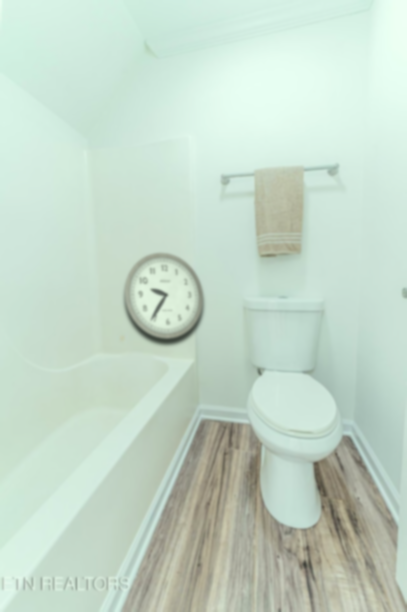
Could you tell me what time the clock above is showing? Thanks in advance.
9:36
